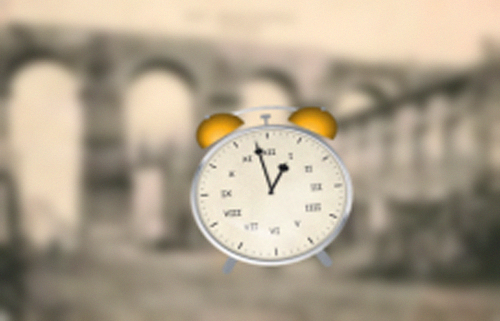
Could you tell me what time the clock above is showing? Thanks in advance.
12:58
